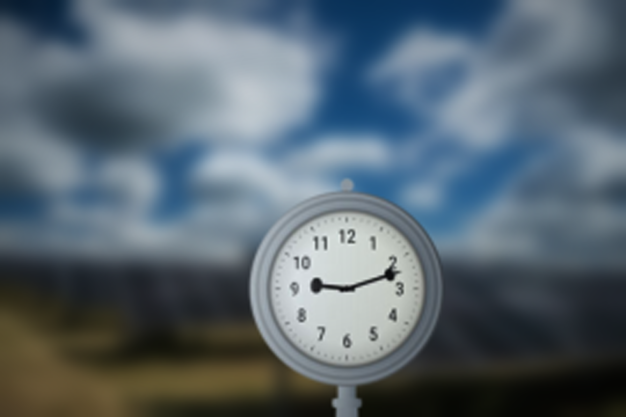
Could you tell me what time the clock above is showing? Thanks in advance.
9:12
